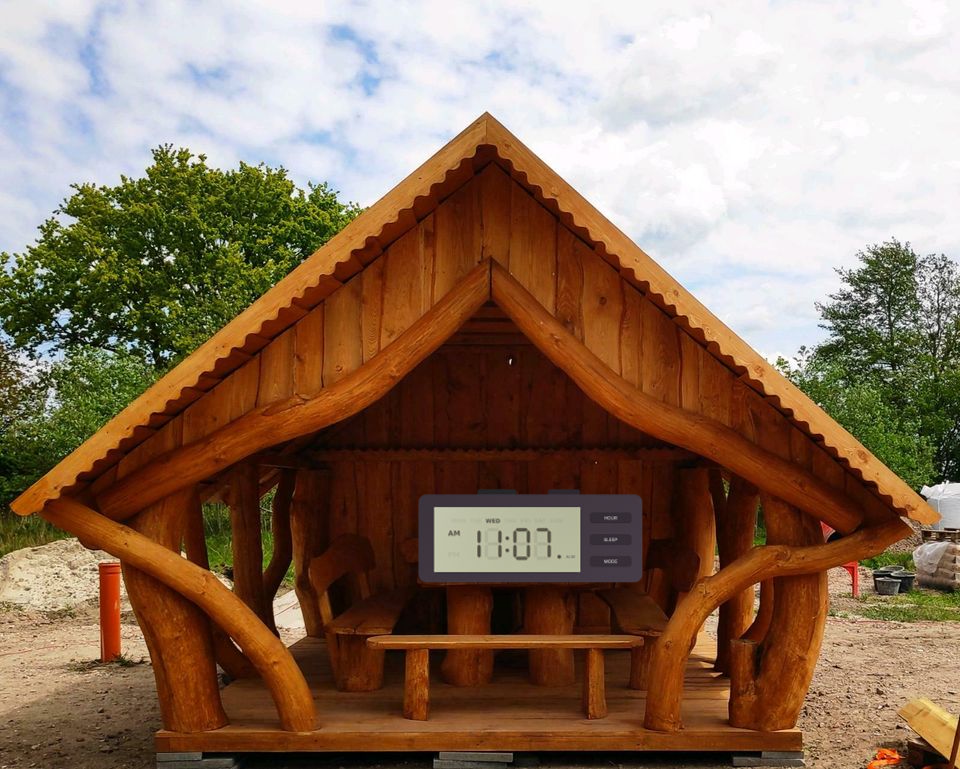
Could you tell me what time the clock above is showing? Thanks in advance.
11:07
